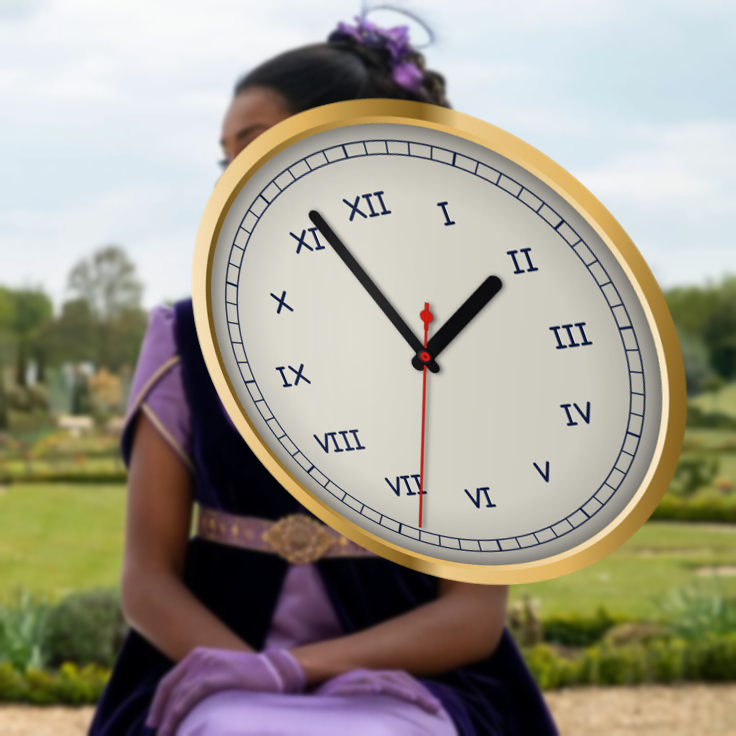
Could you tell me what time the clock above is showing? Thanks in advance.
1:56:34
